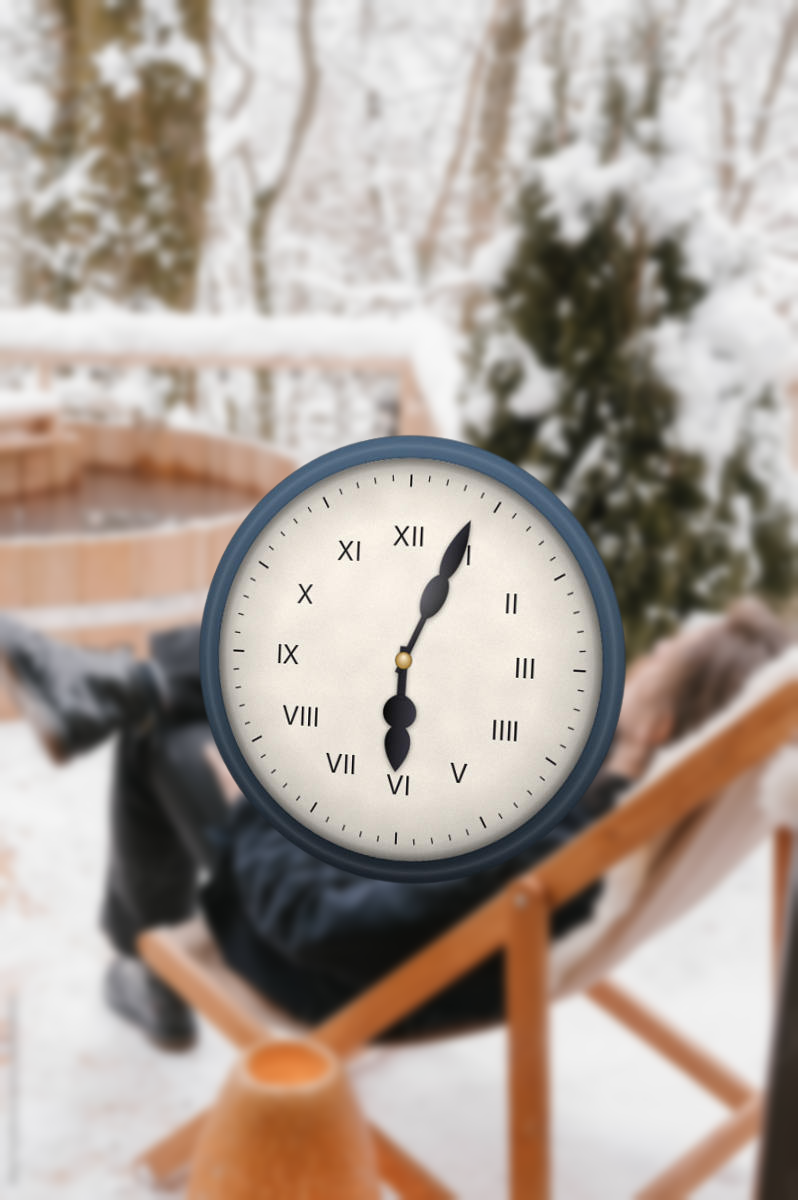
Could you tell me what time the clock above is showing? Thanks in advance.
6:04
